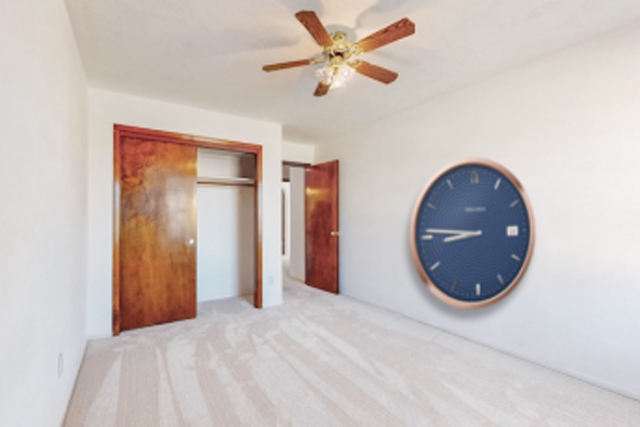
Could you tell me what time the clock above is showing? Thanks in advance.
8:46
